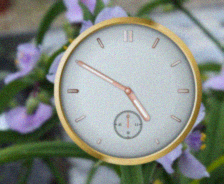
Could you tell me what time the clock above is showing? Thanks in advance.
4:50
